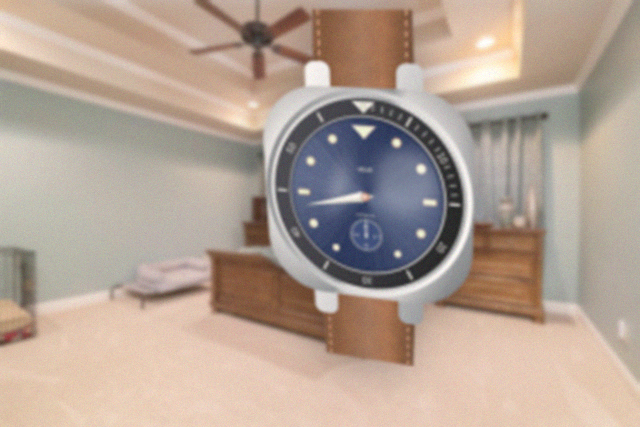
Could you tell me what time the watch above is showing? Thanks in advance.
8:43
